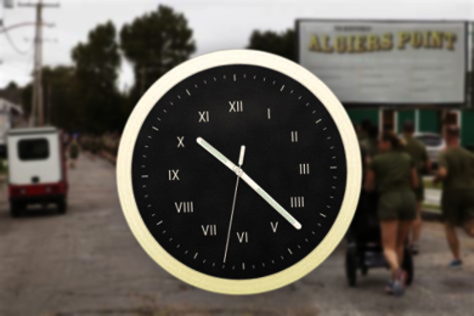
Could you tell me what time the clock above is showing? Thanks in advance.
10:22:32
